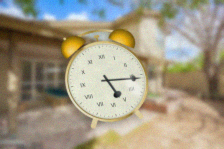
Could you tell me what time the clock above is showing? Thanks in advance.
5:16
